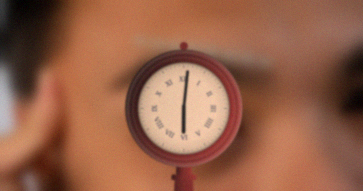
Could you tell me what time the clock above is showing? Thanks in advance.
6:01
